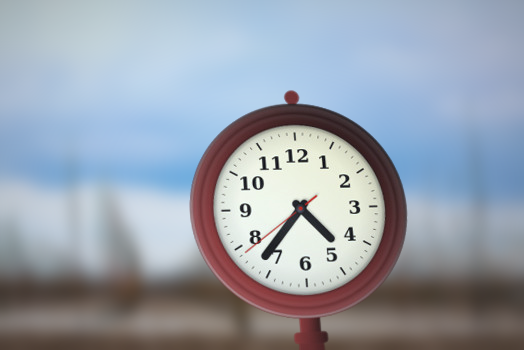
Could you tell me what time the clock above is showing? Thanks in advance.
4:36:39
